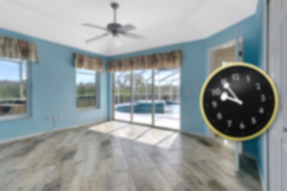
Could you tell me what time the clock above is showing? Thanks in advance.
9:55
